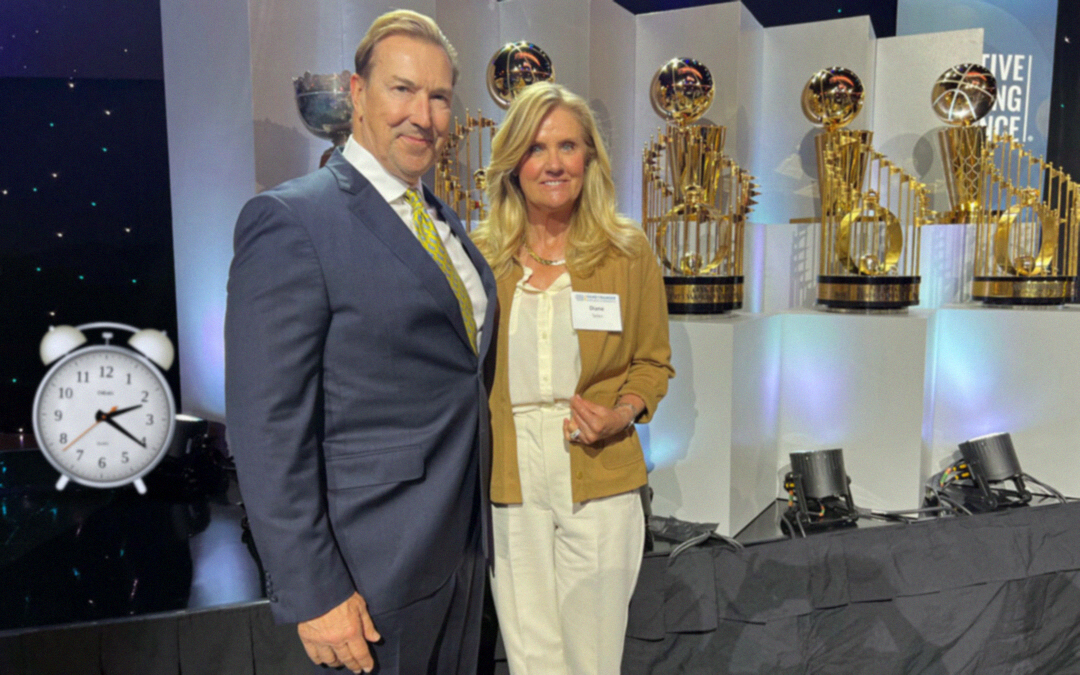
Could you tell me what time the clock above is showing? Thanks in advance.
2:20:38
